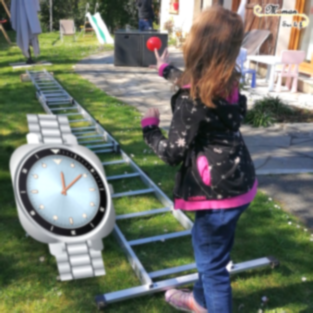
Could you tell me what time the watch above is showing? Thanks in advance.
12:09
